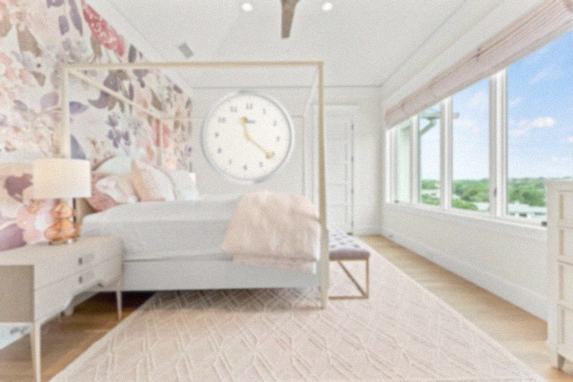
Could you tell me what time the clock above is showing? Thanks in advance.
11:21
